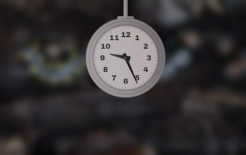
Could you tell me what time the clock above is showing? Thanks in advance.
9:26
